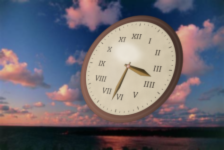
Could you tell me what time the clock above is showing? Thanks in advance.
3:32
